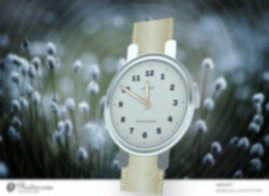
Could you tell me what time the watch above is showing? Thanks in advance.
11:50
